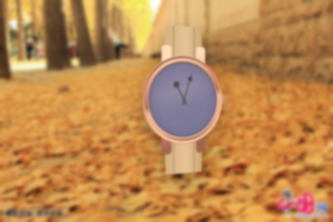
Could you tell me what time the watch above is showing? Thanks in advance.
11:03
